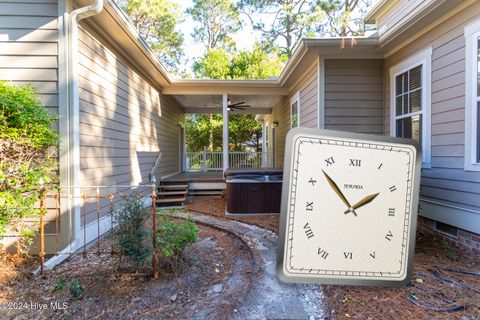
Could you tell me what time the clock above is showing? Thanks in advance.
1:53
